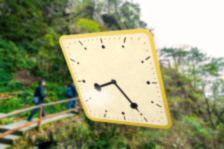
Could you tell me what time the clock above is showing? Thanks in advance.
8:25
